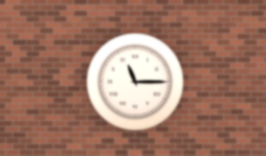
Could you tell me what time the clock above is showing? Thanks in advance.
11:15
